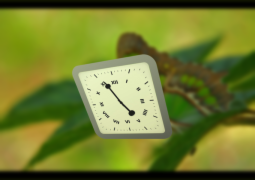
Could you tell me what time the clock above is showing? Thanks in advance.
4:56
